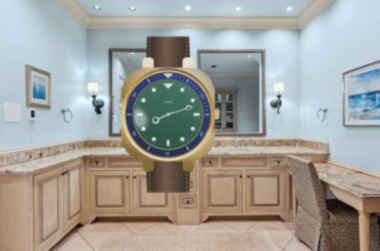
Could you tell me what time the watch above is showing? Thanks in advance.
8:12
